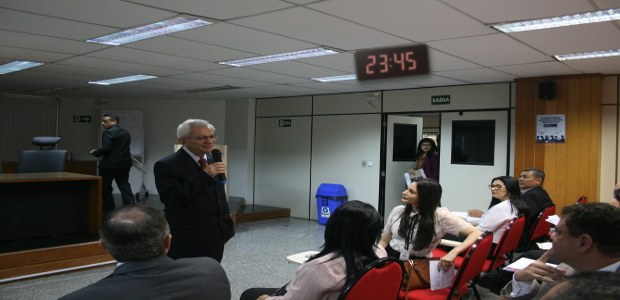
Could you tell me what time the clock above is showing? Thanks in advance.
23:45
